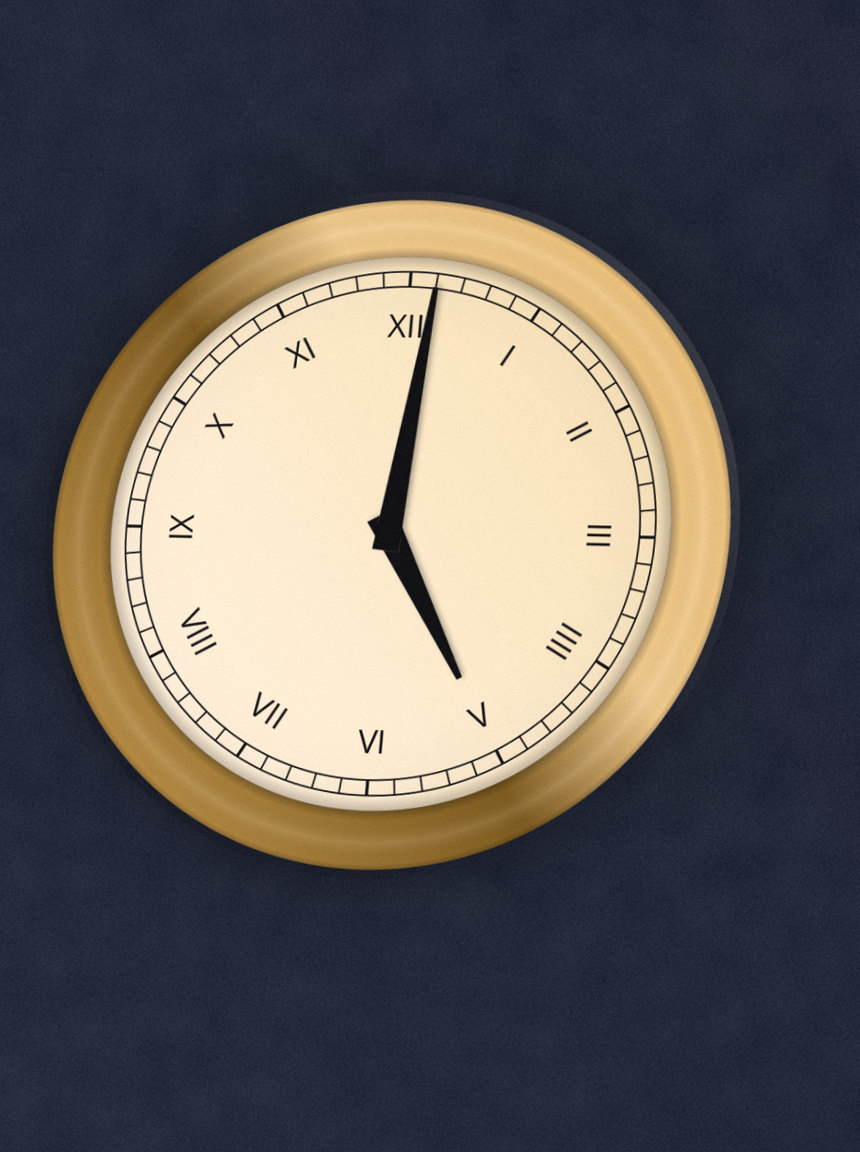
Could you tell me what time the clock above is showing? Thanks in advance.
5:01
